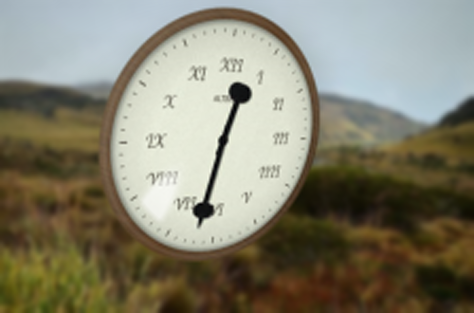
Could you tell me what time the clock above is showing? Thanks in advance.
12:32
